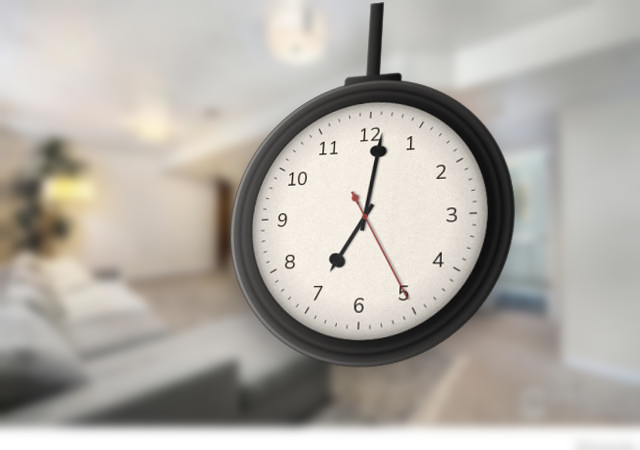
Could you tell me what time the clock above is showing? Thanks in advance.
7:01:25
